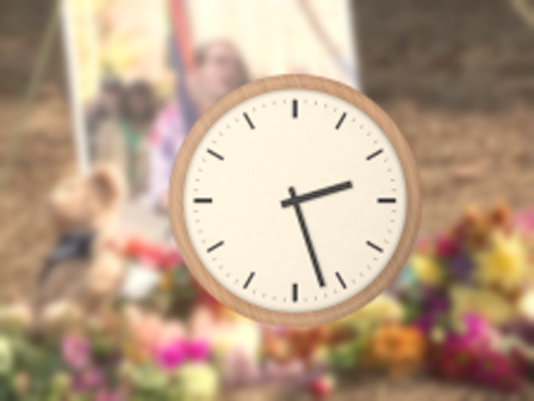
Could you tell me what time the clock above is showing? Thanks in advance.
2:27
